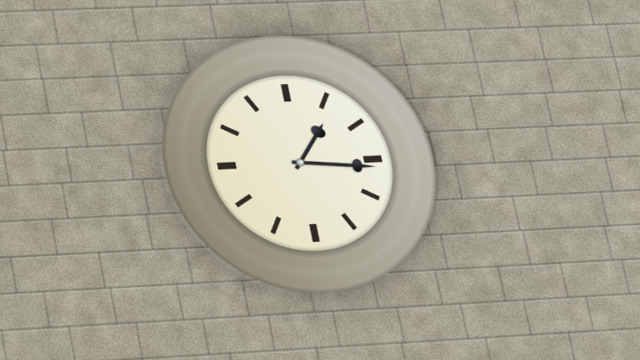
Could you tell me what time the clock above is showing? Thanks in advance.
1:16
